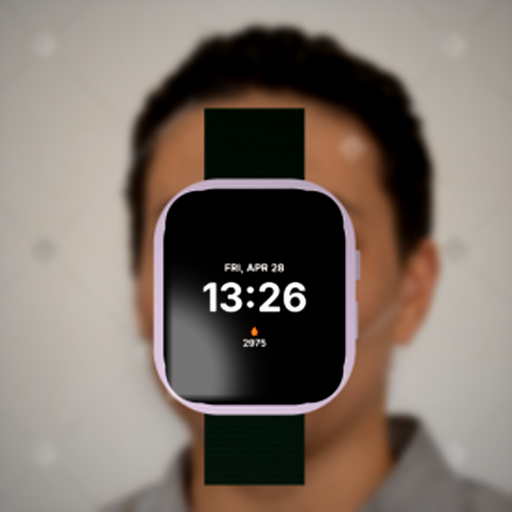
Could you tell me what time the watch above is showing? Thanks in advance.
13:26
